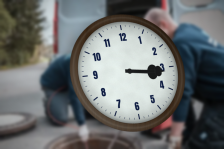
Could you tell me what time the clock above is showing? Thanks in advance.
3:16
